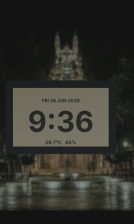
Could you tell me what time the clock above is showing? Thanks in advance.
9:36
